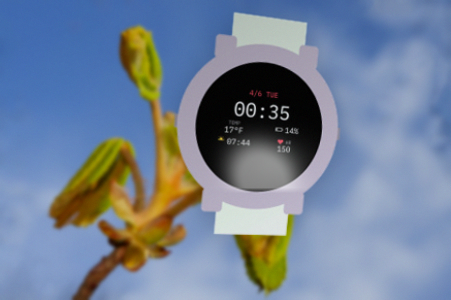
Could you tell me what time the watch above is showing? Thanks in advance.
0:35
